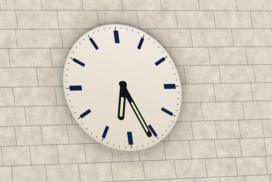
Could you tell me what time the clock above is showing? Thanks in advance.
6:26
